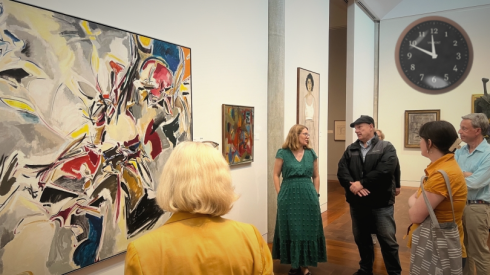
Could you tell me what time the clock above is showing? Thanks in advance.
11:49
